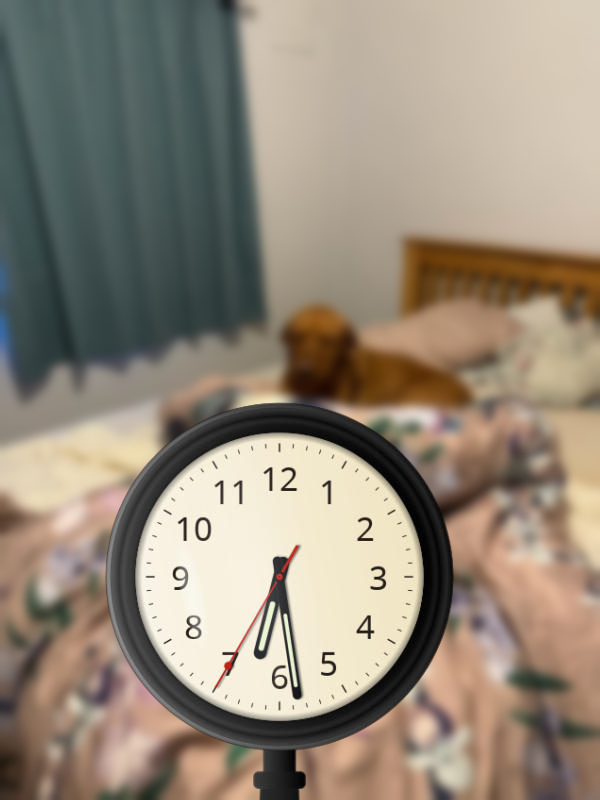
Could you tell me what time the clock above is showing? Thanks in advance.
6:28:35
